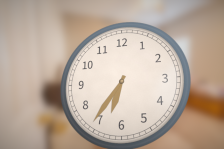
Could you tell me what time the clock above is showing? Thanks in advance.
6:36
